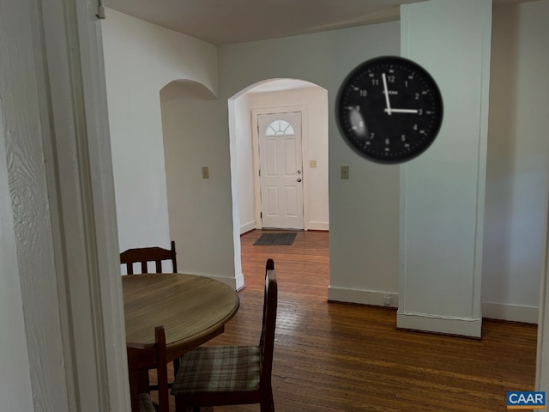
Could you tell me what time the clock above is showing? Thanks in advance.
2:58
